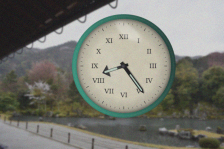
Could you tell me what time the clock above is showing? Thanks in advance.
8:24
